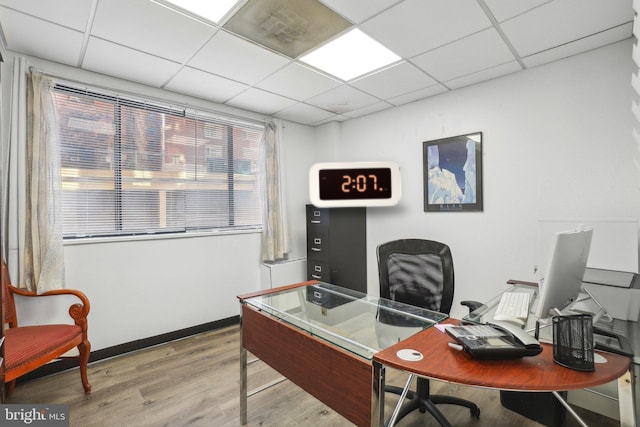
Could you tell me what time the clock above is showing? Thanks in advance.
2:07
